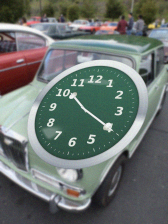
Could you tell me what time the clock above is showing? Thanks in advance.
10:20
